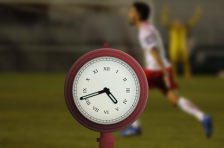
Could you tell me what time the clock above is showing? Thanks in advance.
4:42
